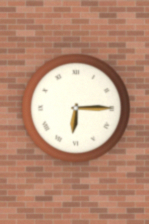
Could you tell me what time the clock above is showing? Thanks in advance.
6:15
